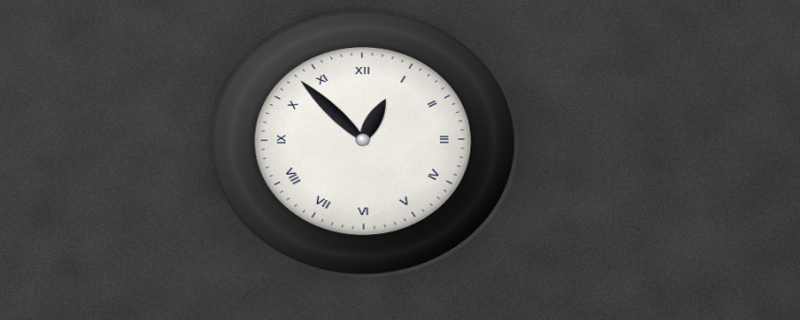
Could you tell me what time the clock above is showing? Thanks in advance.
12:53
